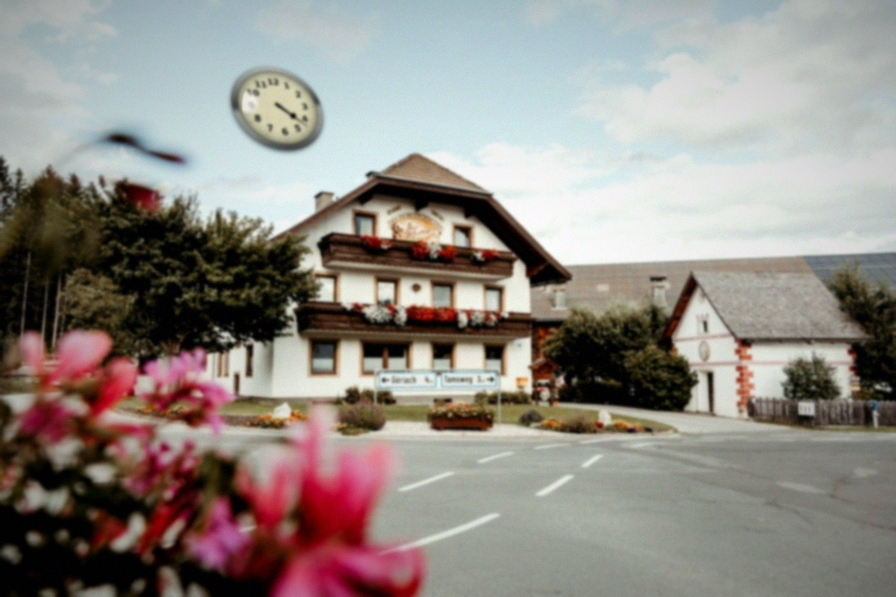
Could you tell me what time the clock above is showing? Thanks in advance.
4:22
